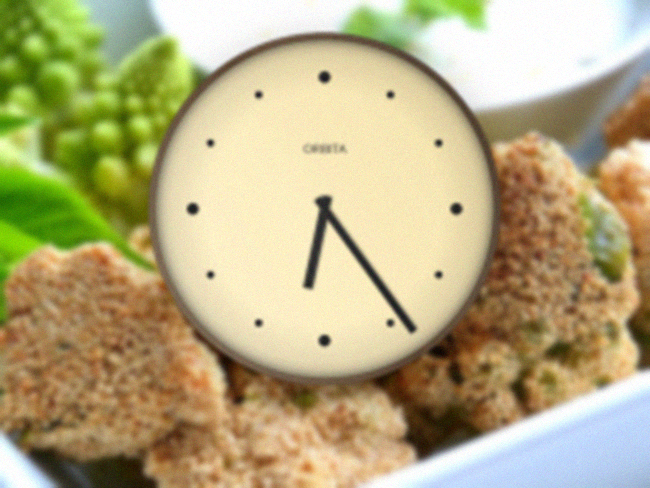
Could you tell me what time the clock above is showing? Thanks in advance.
6:24
